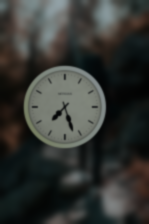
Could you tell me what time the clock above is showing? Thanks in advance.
7:27
